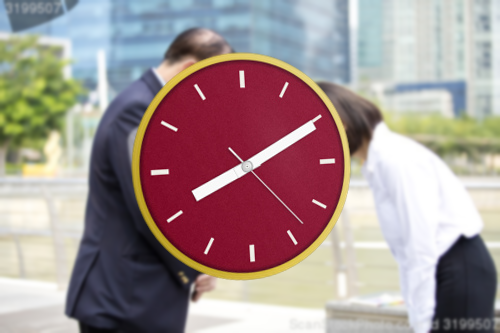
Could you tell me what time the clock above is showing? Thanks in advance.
8:10:23
